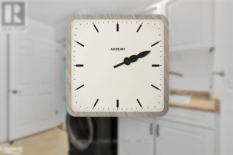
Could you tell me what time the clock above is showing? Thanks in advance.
2:11
